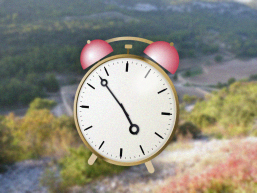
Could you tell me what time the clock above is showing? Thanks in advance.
4:53
